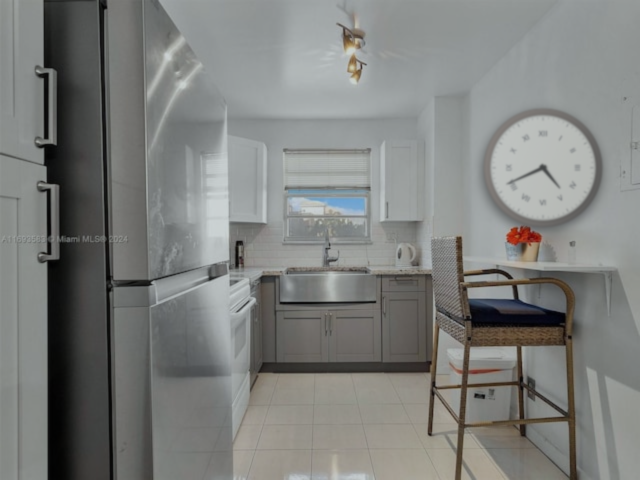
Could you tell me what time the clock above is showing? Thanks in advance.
4:41
